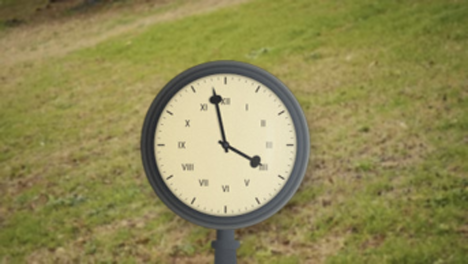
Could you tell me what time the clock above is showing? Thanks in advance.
3:58
